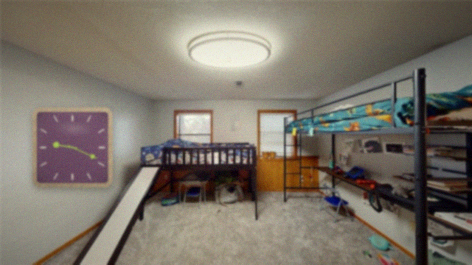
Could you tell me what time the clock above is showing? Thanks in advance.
9:19
